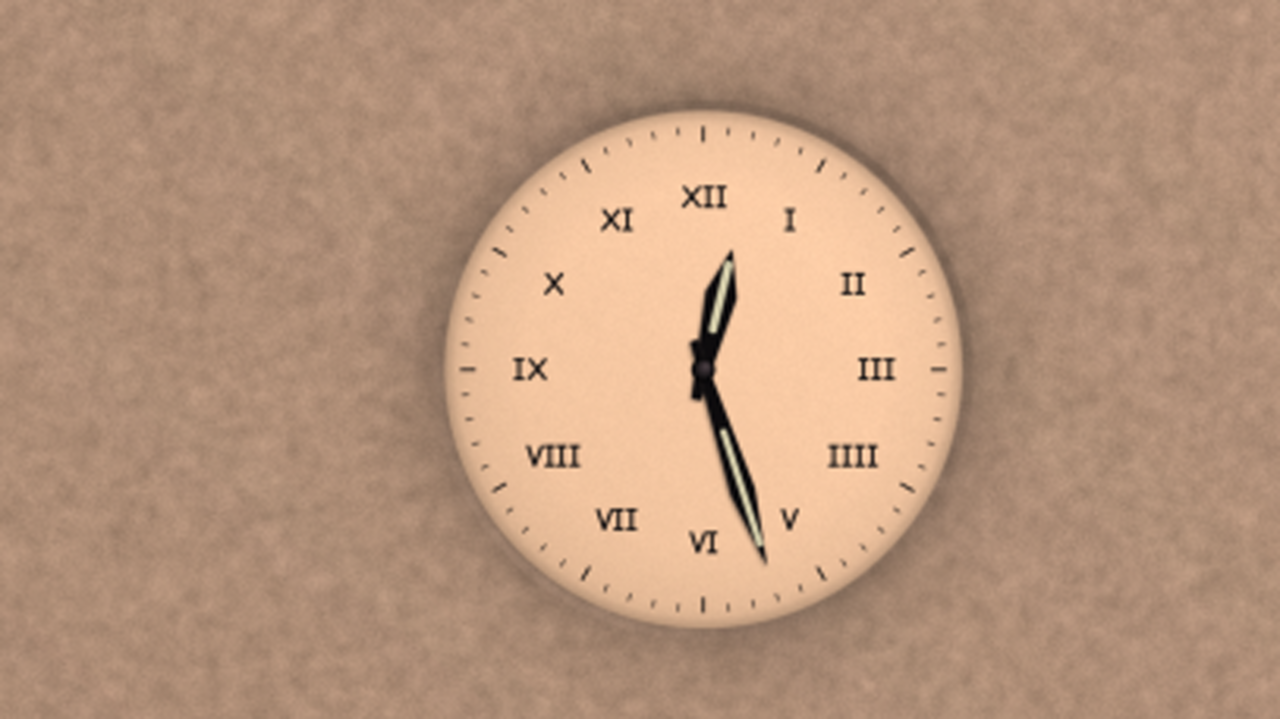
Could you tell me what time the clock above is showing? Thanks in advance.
12:27
